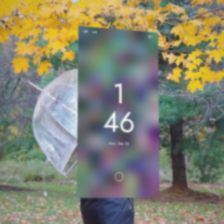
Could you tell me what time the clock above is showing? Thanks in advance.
1:46
